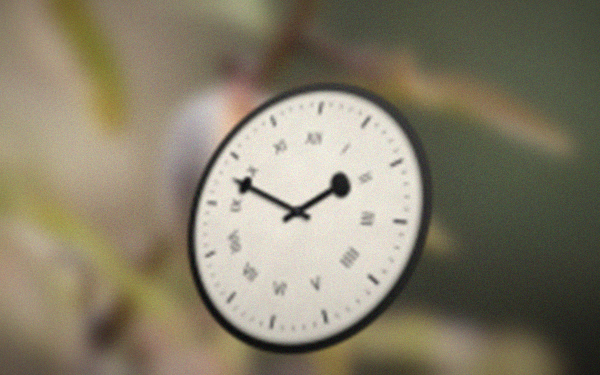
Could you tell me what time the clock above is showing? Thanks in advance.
1:48
